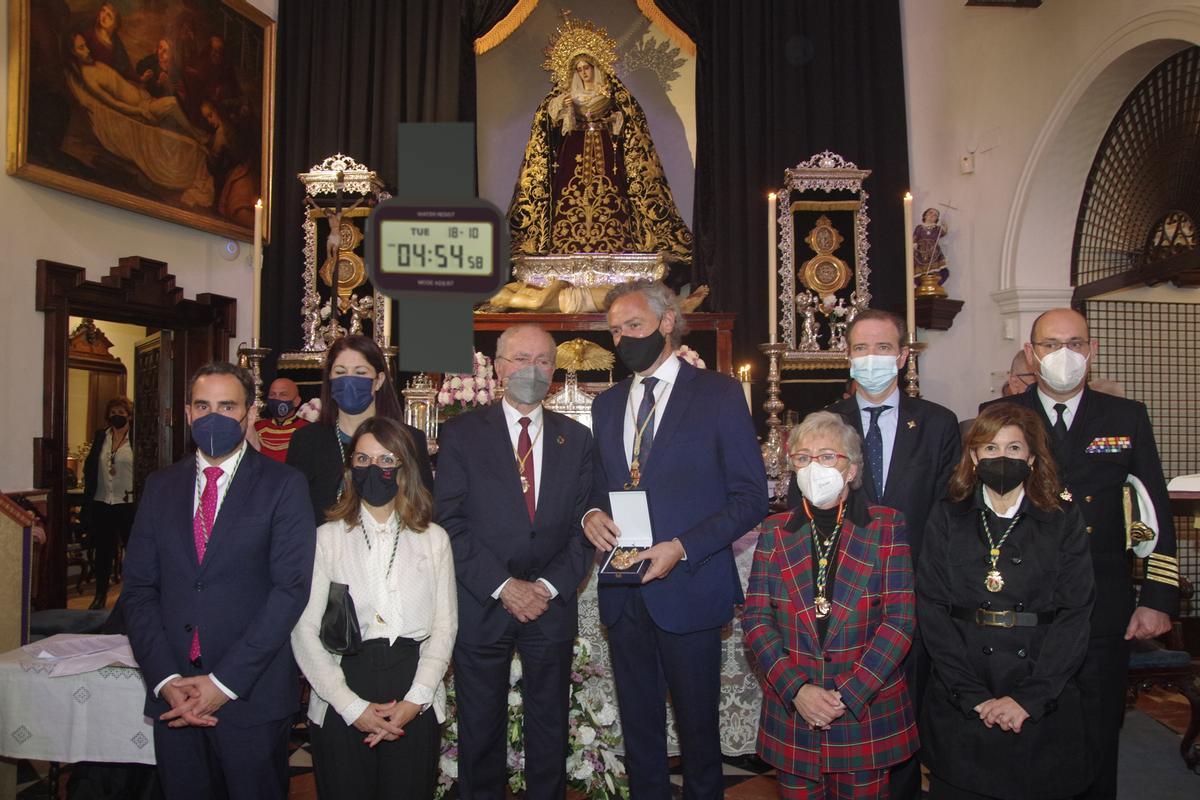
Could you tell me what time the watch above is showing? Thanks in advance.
4:54:58
